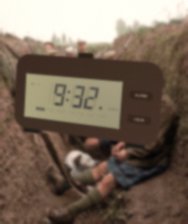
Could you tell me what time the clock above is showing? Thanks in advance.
9:32
